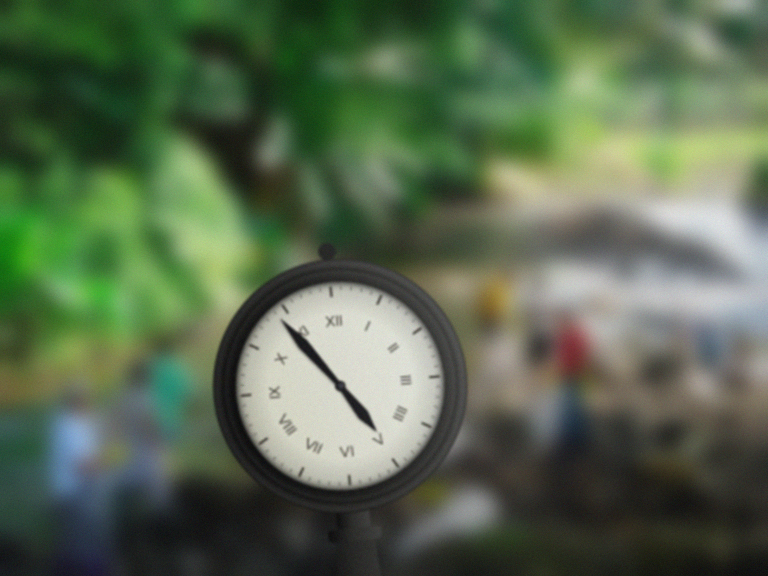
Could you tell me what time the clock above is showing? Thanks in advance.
4:54
